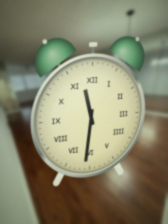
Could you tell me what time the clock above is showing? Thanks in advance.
11:31
